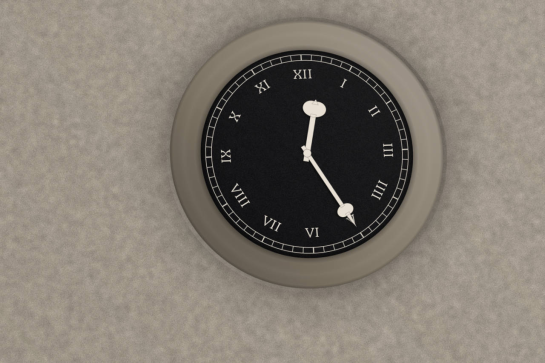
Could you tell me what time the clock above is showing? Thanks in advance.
12:25
